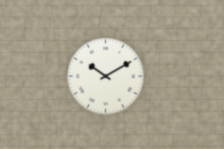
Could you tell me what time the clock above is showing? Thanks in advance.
10:10
